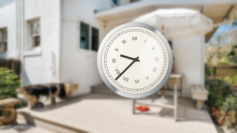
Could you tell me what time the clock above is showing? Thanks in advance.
9:38
